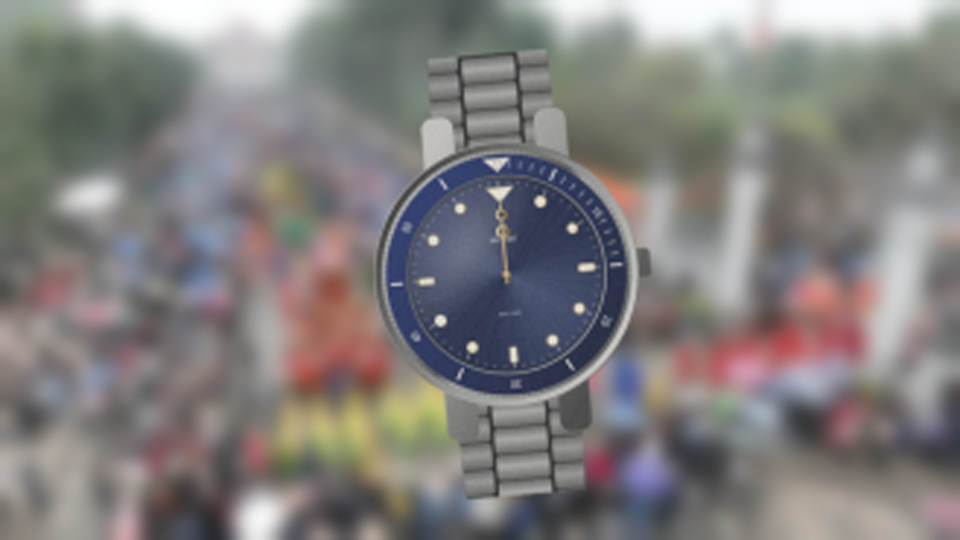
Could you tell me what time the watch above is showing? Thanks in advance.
12:00
